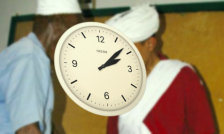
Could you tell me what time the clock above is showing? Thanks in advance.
2:08
